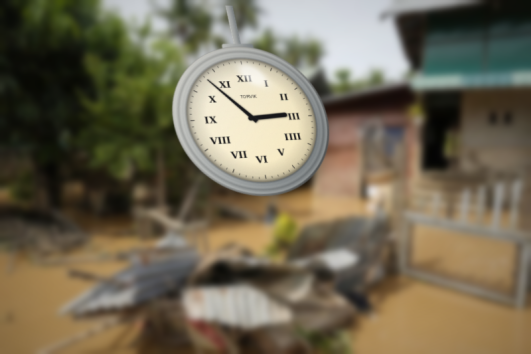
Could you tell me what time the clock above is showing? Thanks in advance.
2:53
